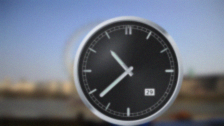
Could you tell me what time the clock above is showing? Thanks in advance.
10:38
